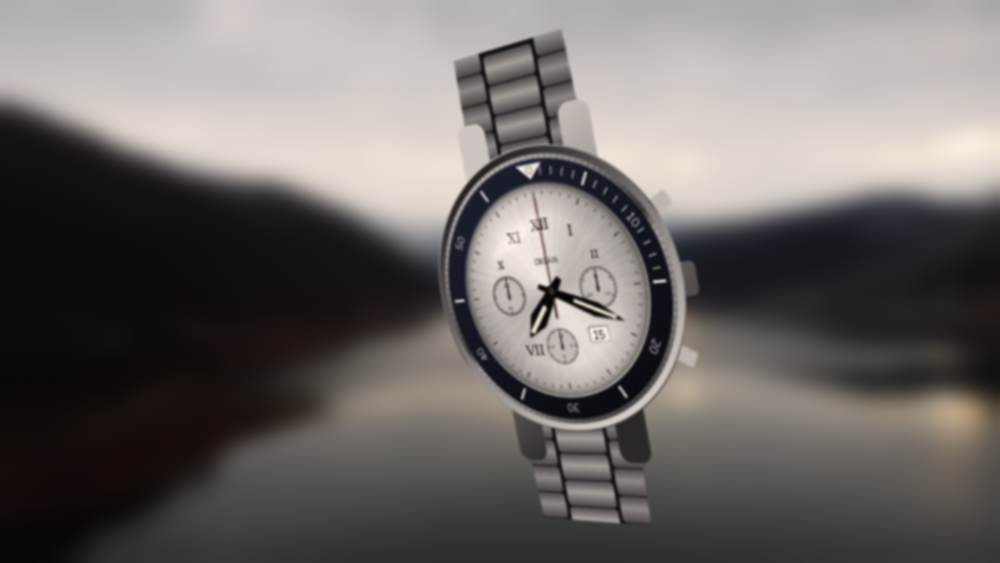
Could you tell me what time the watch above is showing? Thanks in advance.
7:19
